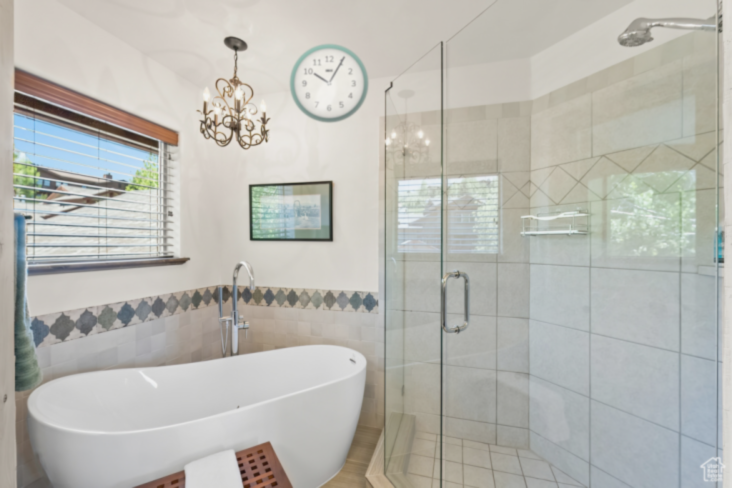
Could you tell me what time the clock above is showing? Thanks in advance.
10:05
